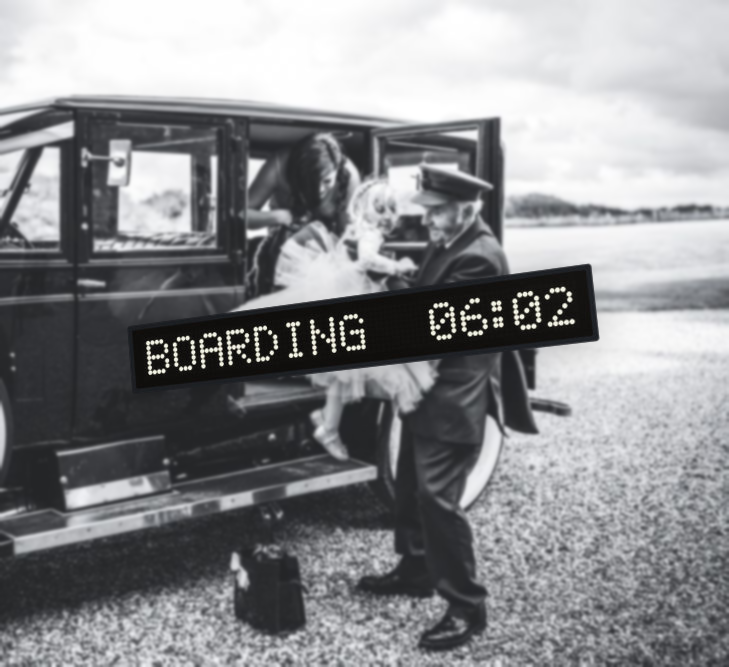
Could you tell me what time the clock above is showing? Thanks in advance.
6:02
